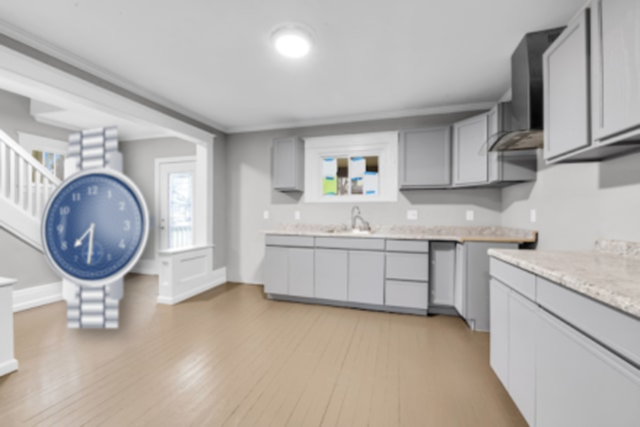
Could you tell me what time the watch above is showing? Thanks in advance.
7:31
